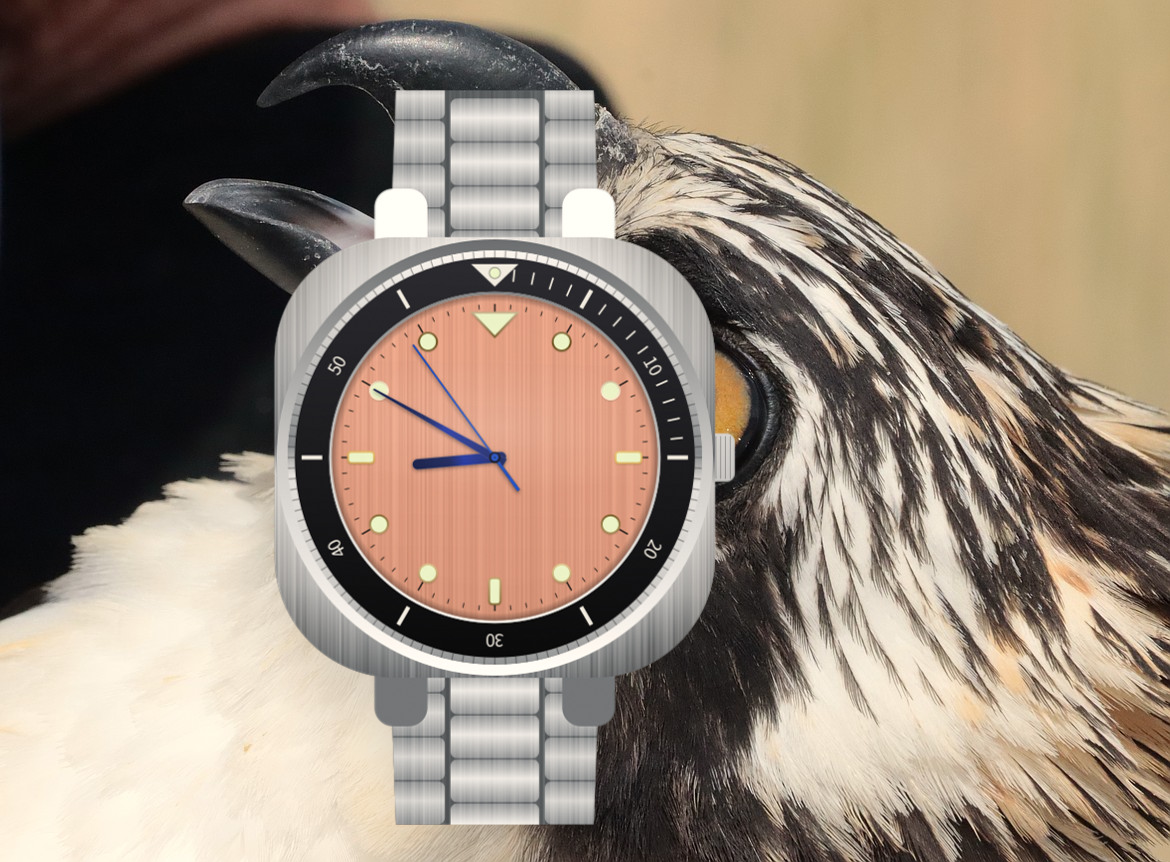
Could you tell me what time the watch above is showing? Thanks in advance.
8:49:54
